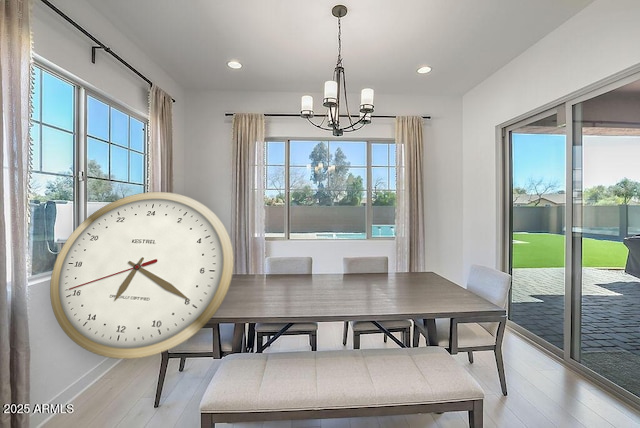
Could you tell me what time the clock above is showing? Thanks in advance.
13:19:41
